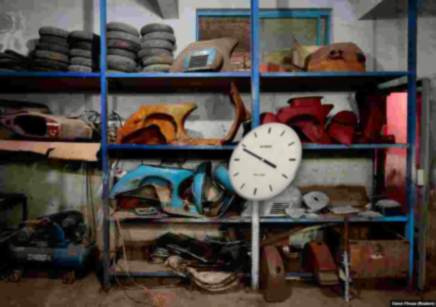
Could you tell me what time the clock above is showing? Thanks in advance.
3:49
